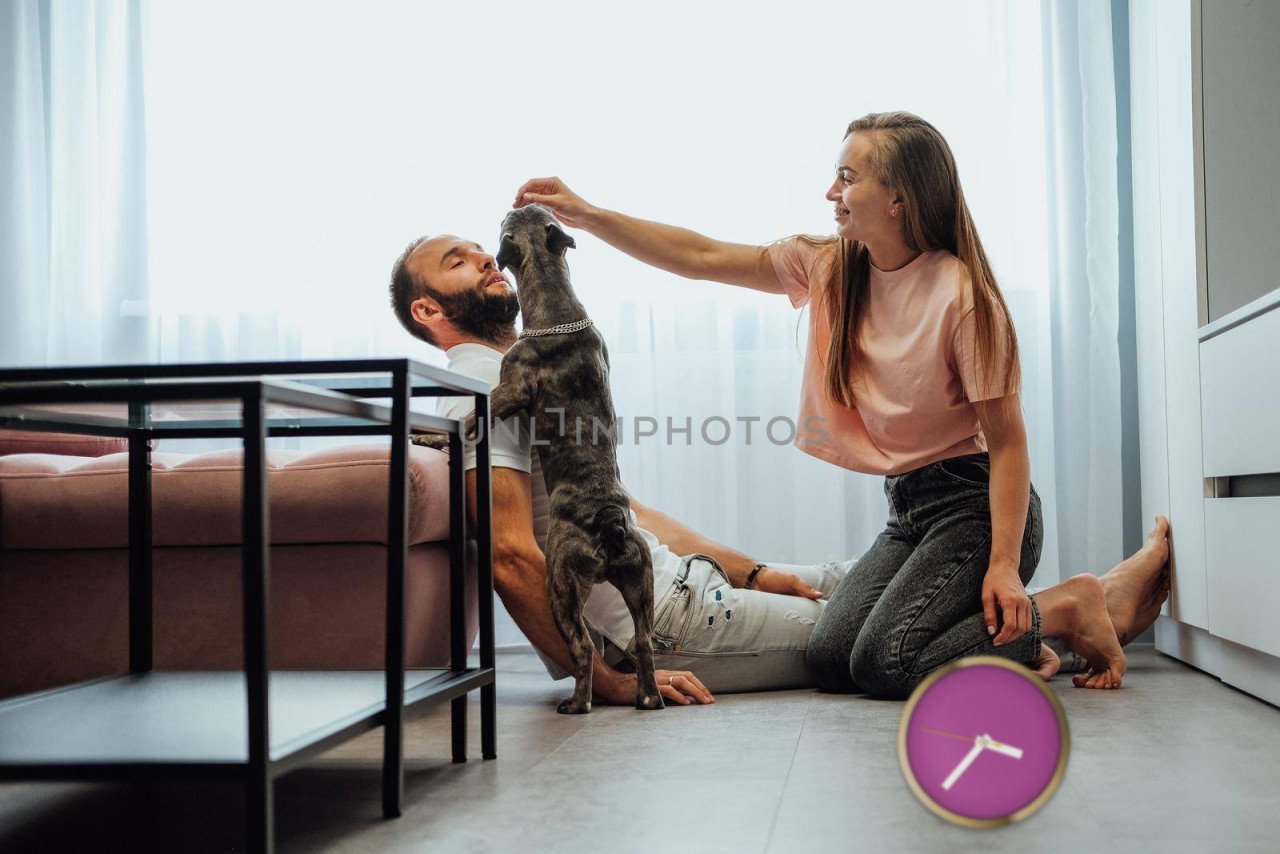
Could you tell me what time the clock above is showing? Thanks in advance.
3:36:47
